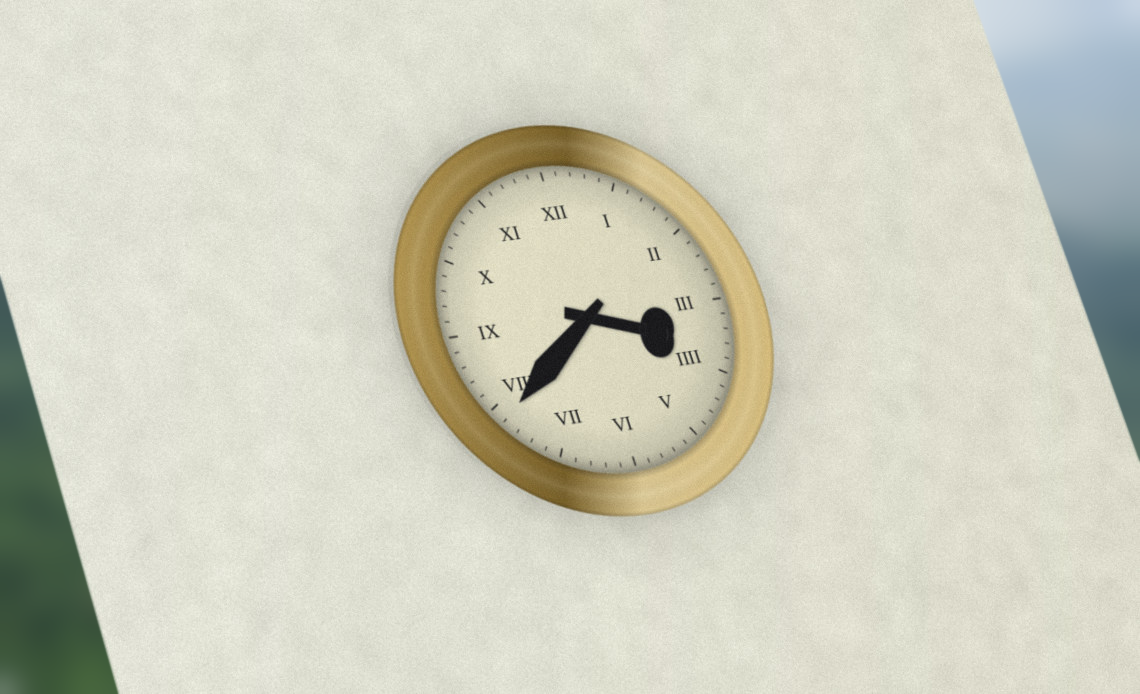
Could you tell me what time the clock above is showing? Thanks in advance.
3:39
